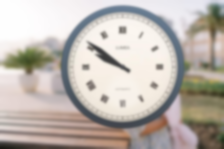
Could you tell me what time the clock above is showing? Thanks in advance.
9:51
